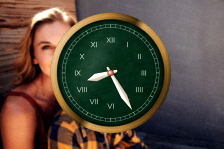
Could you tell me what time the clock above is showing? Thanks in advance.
8:25
